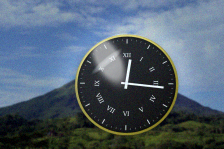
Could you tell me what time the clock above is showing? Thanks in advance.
12:16
